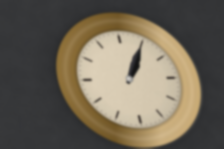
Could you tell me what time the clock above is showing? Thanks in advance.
1:05
